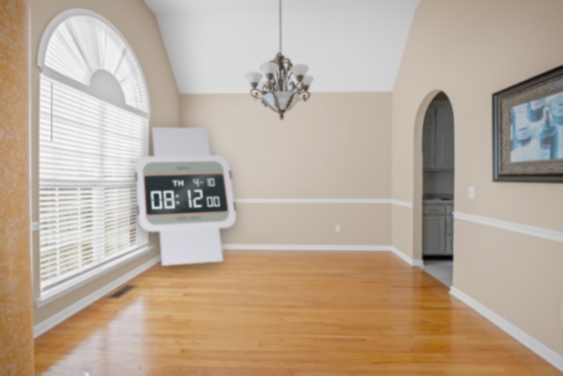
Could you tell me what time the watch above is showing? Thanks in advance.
8:12
